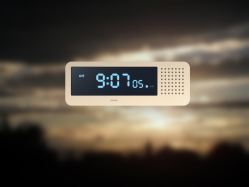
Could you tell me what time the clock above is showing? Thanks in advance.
9:07:05
